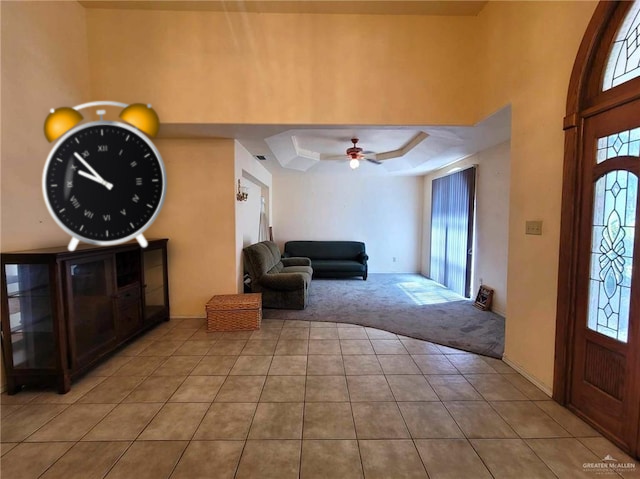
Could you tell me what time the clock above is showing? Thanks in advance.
9:53
